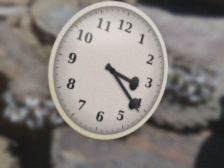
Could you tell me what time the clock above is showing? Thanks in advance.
3:21
